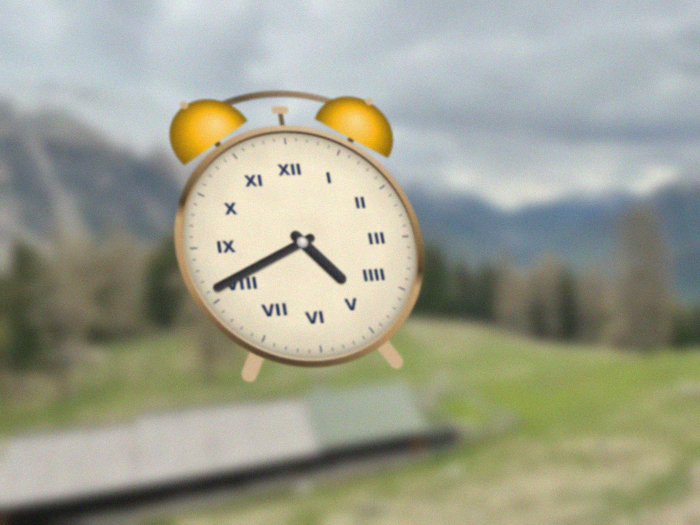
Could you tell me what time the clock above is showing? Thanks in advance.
4:41
